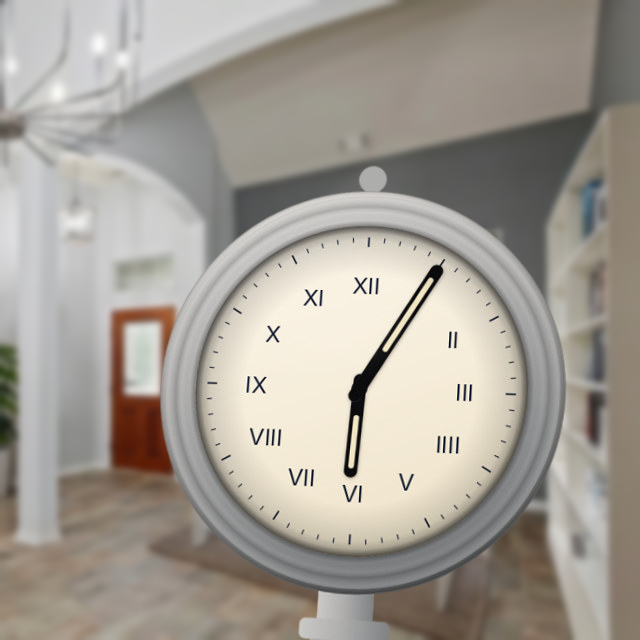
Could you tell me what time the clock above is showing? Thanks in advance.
6:05
